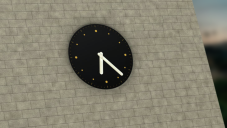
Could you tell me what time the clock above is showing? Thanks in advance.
6:23
